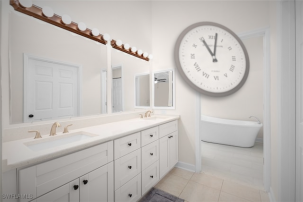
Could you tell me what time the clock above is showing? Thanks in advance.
11:02
